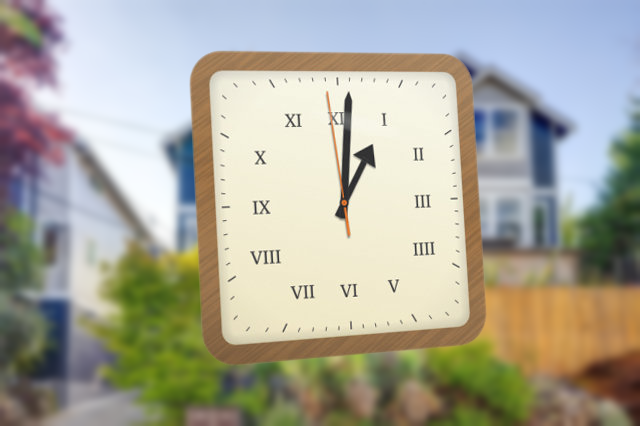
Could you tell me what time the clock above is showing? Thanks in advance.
1:00:59
